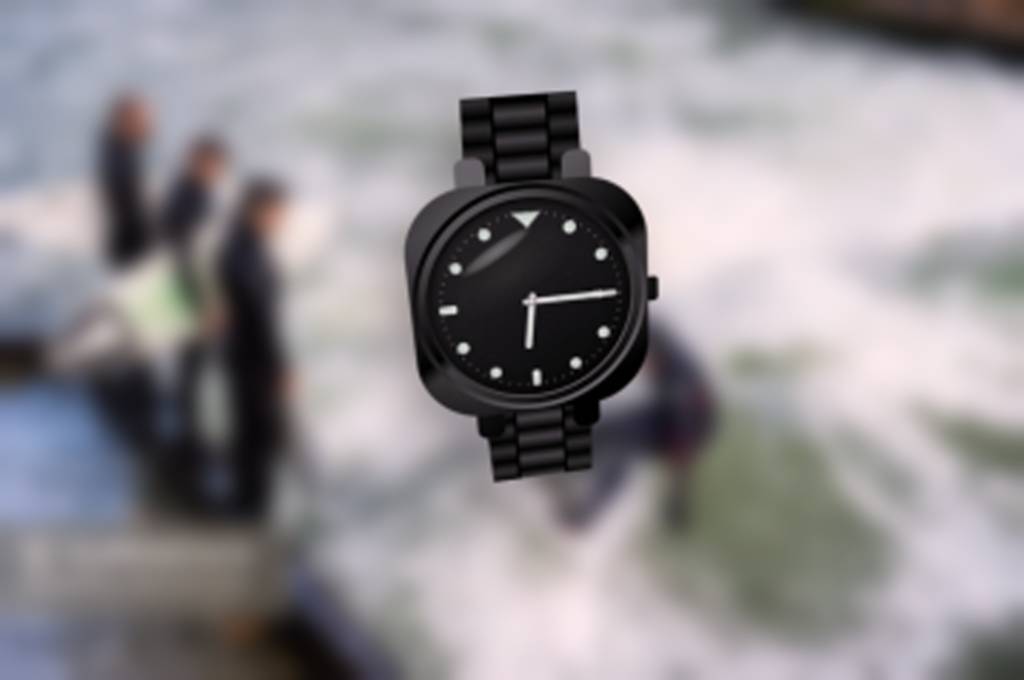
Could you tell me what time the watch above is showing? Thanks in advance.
6:15
